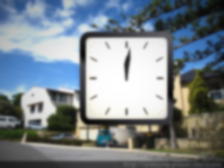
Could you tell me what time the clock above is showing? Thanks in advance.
12:01
